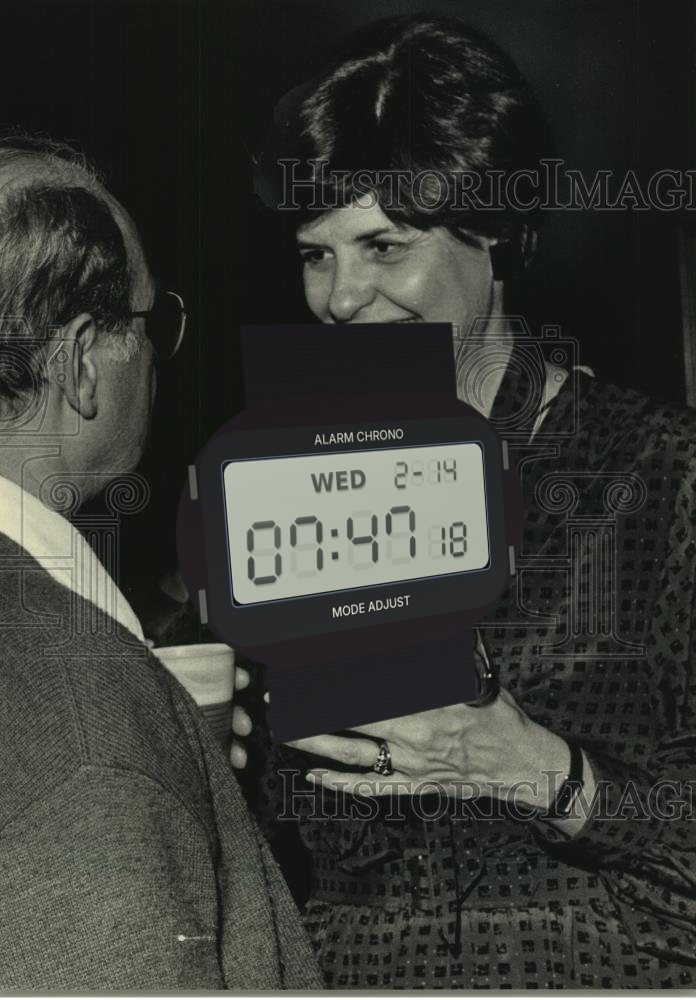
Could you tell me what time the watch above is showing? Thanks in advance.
7:47:18
